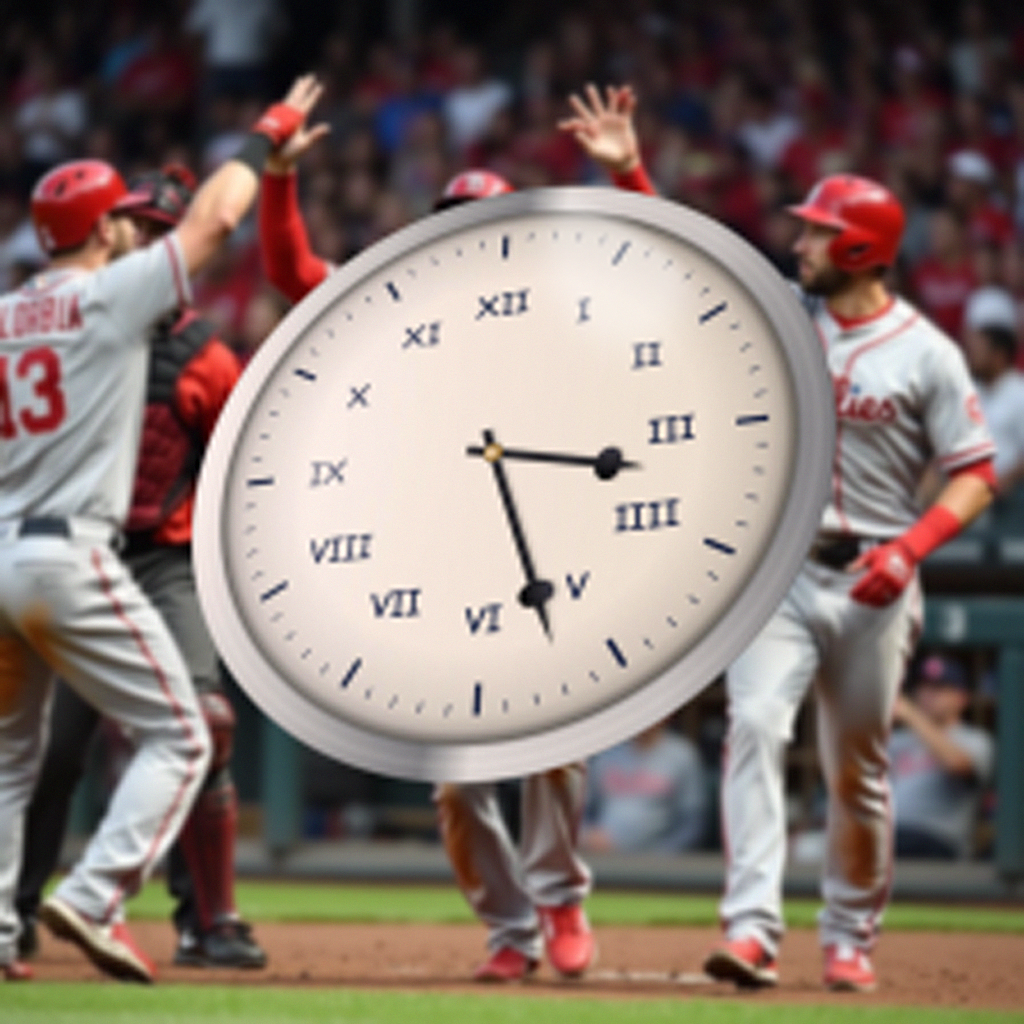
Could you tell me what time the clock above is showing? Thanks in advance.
3:27
